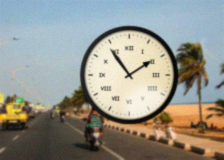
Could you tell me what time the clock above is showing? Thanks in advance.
1:54
